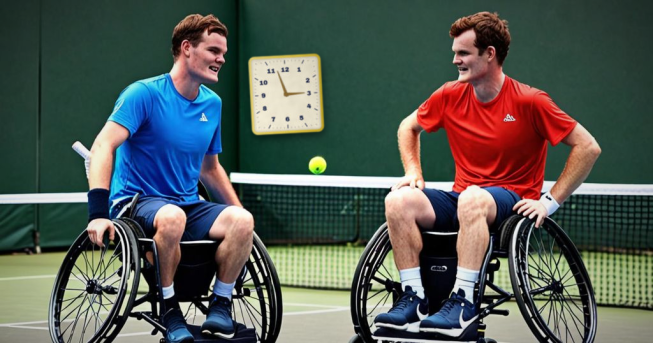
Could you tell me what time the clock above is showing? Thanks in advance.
2:57
